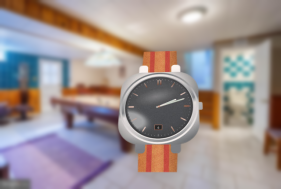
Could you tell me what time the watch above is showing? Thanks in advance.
2:12
